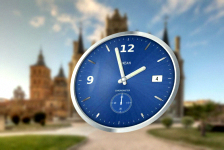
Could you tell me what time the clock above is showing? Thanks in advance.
1:57
